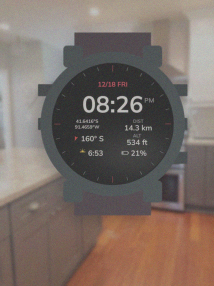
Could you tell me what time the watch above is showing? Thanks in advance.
8:26
